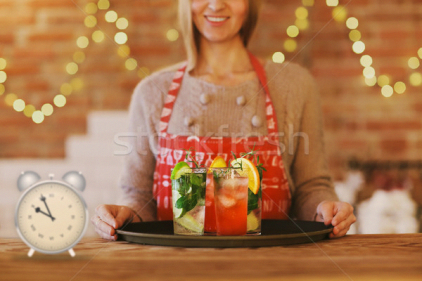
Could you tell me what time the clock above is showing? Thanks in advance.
9:56
